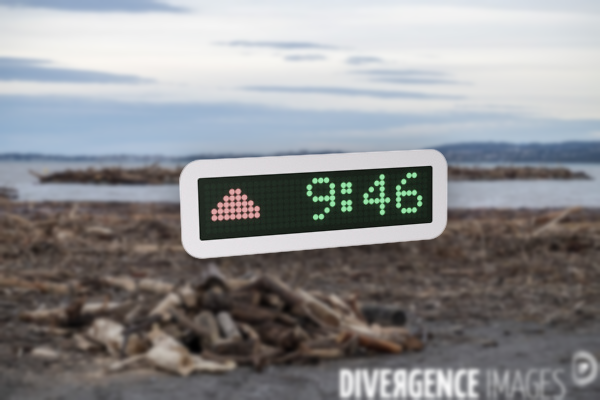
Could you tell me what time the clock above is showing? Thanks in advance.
9:46
